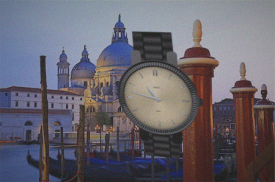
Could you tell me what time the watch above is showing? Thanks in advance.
10:47
